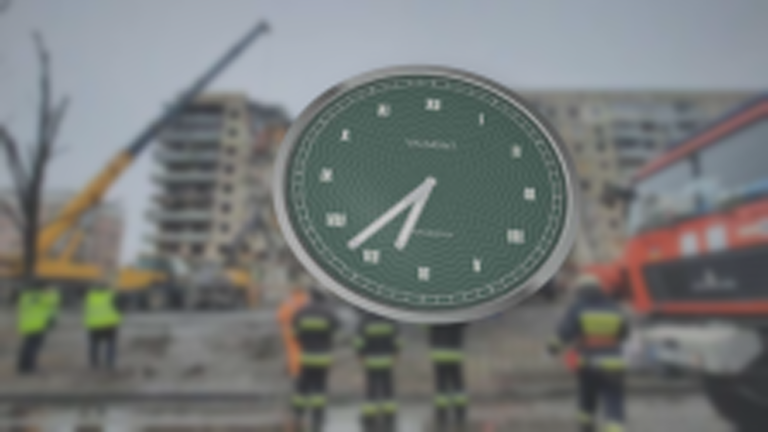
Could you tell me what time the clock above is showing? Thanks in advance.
6:37
